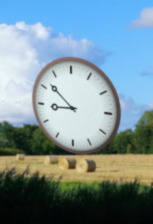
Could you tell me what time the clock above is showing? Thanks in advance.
8:52
